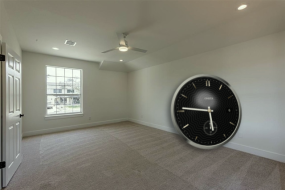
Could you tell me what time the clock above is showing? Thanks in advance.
5:46
